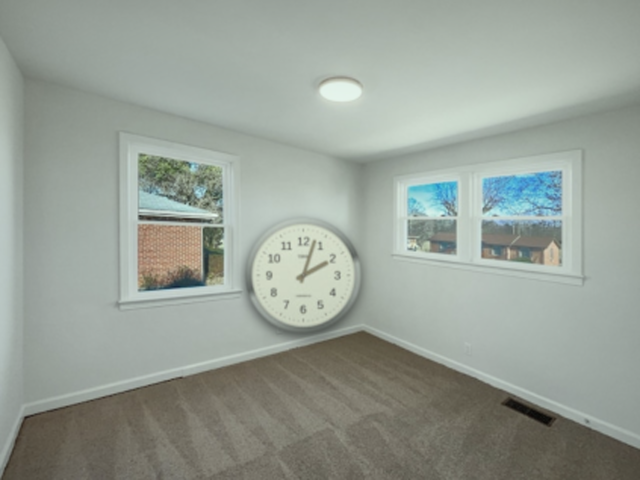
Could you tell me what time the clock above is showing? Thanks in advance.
2:03
